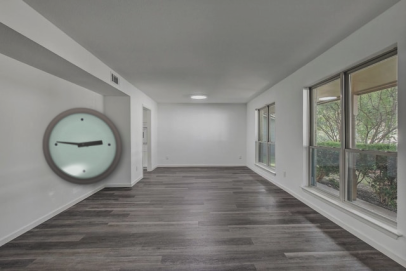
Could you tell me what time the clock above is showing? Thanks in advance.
2:46
